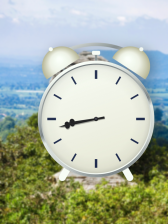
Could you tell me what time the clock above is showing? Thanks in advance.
8:43
